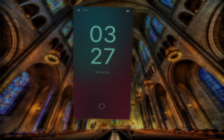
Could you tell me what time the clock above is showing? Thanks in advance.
3:27
